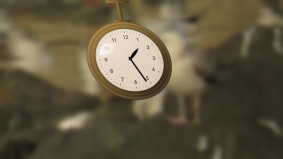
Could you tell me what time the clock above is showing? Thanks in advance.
1:26
